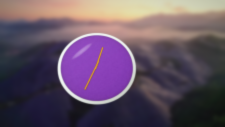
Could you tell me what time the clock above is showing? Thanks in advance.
12:34
